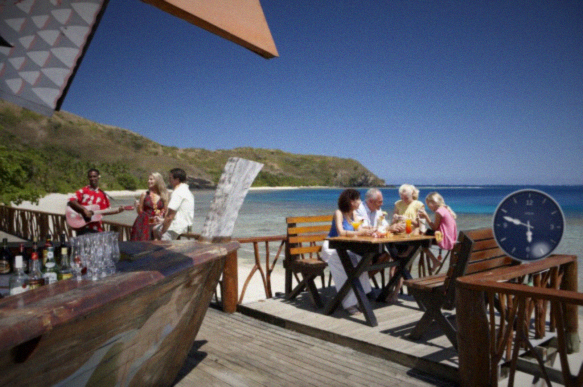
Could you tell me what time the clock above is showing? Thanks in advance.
5:48
